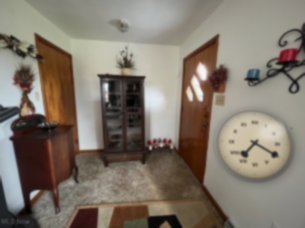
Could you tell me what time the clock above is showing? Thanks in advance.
7:20
